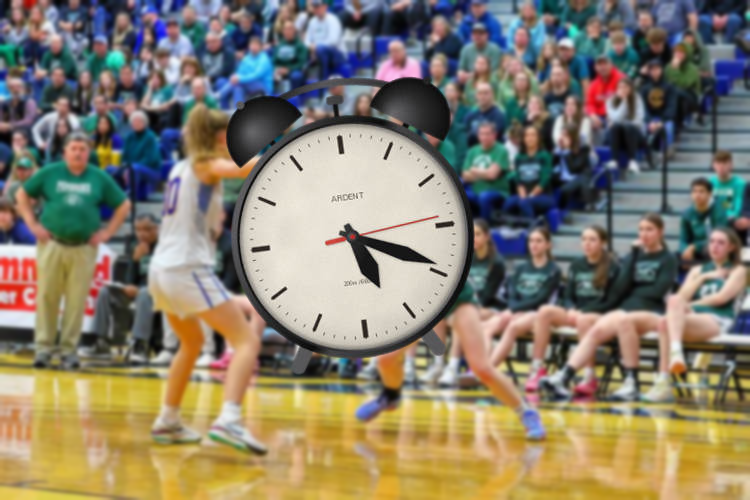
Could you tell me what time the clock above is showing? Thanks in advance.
5:19:14
